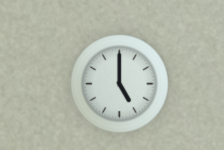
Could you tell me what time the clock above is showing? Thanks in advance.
5:00
